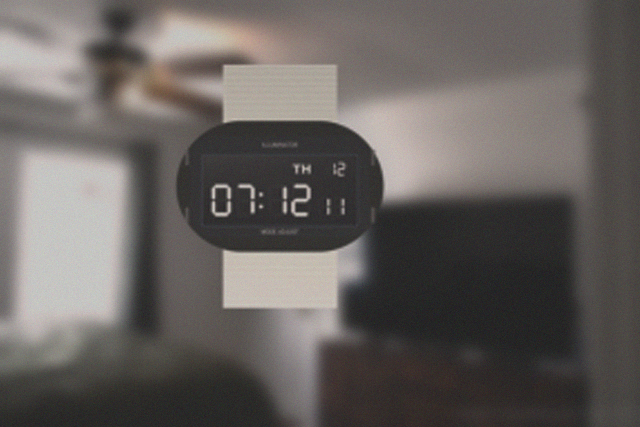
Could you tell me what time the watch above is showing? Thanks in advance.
7:12:11
